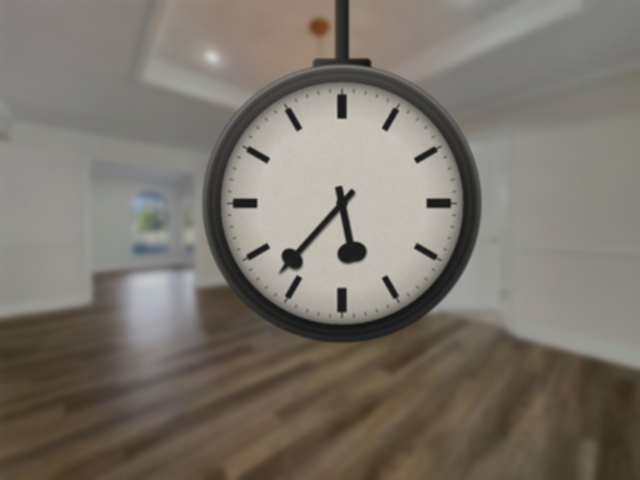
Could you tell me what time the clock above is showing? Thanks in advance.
5:37
